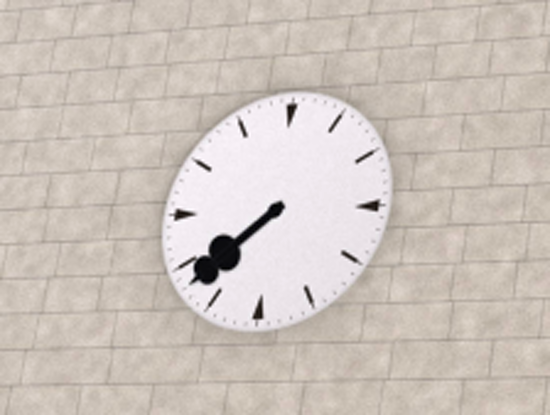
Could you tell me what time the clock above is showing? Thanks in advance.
7:38
